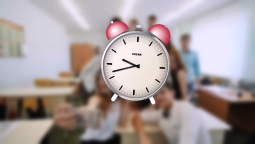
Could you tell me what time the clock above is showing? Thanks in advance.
9:42
